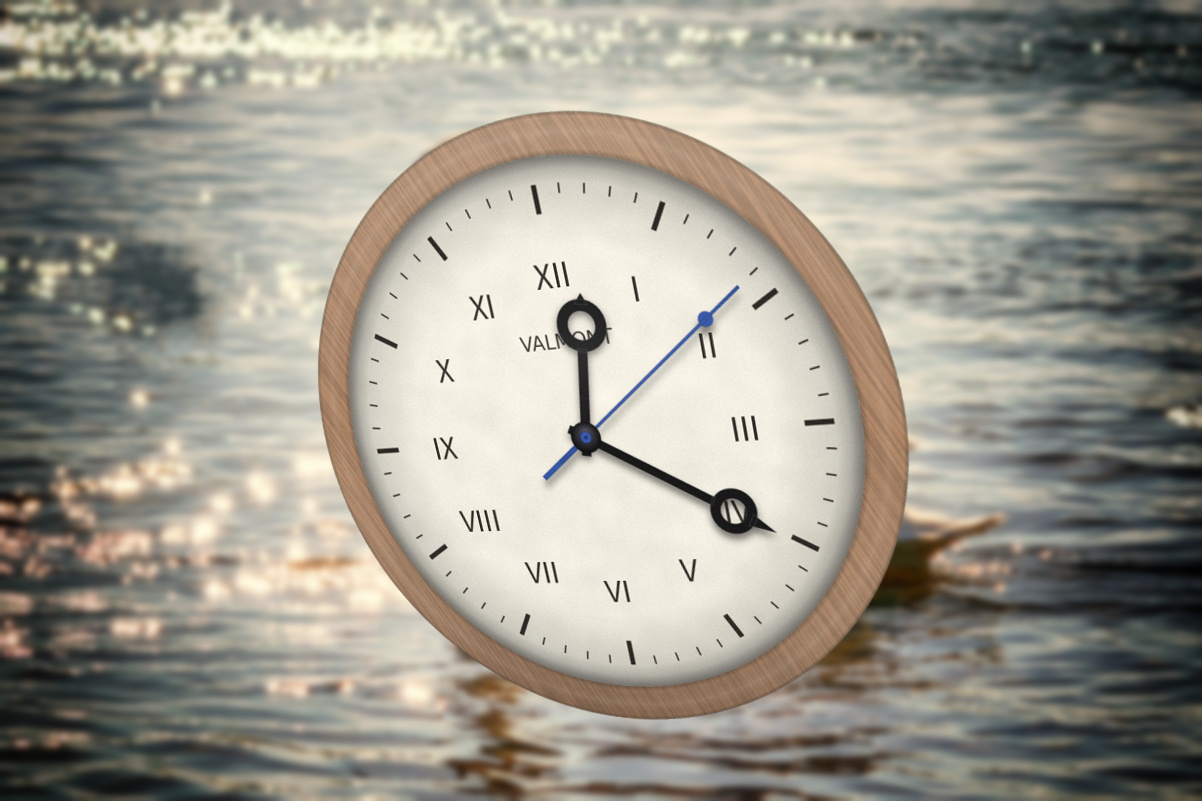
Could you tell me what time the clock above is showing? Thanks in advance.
12:20:09
